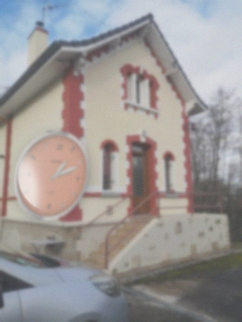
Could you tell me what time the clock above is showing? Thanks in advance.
1:11
